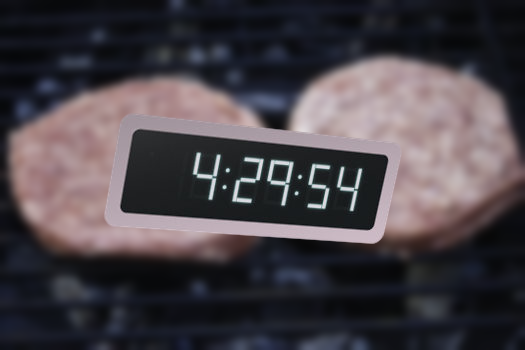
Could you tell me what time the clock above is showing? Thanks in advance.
4:29:54
